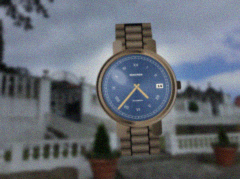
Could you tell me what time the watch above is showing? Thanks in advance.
4:37
